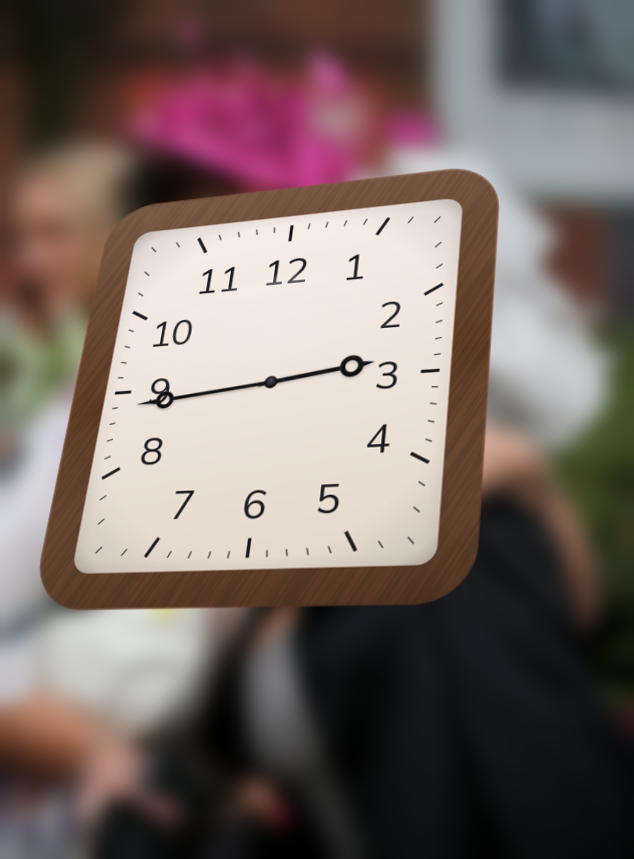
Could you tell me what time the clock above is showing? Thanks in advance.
2:44
